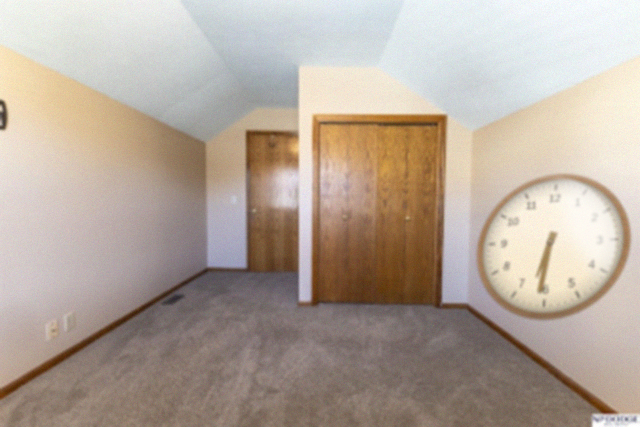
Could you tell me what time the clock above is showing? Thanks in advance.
6:31
